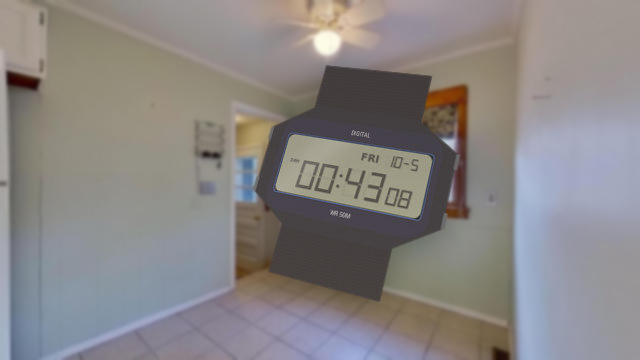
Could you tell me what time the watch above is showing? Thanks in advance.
0:43:08
